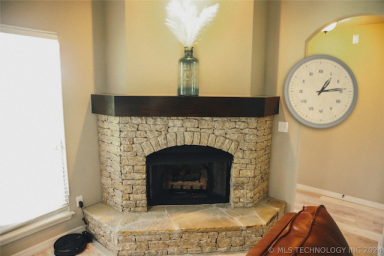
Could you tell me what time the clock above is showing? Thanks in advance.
1:14
